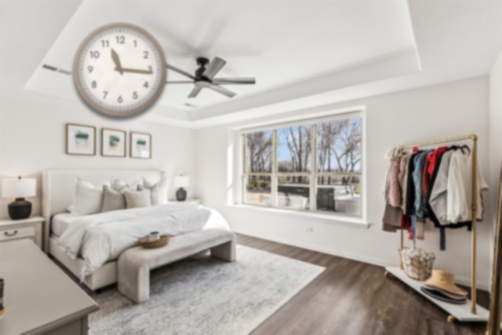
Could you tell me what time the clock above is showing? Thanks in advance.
11:16
